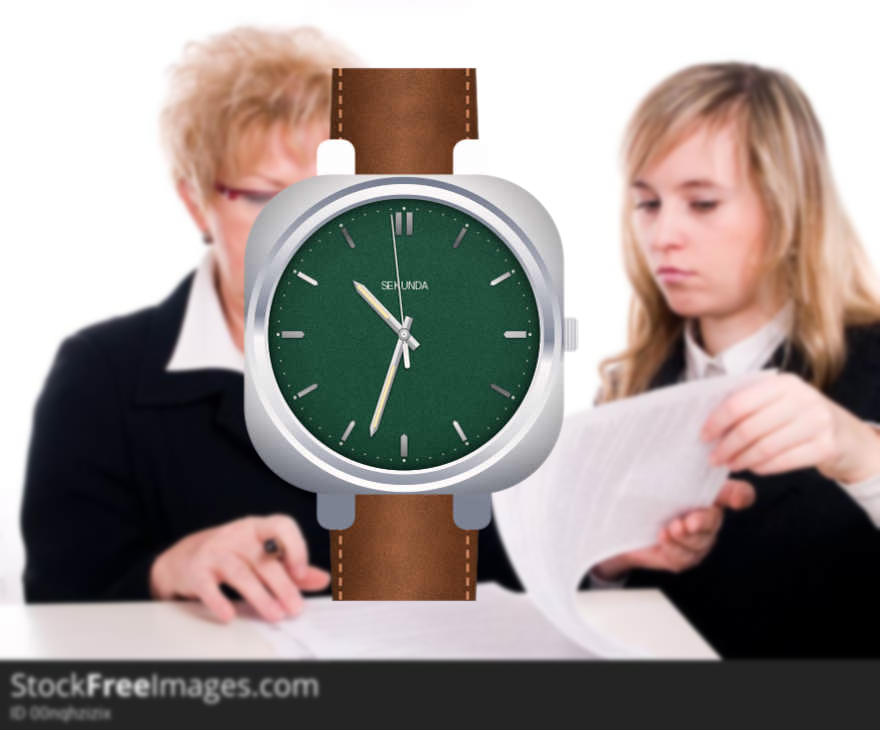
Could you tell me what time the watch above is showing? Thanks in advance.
10:32:59
